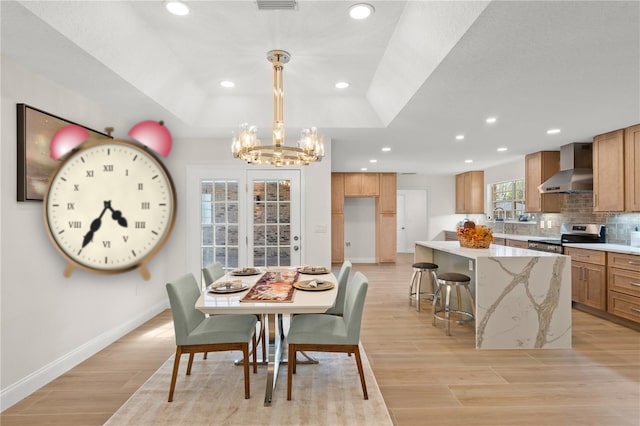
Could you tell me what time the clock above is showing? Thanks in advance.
4:35
